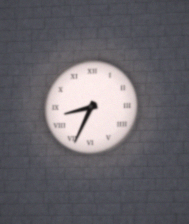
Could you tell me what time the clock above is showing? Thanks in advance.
8:34
